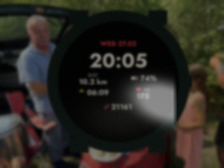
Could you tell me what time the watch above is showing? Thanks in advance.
20:05
